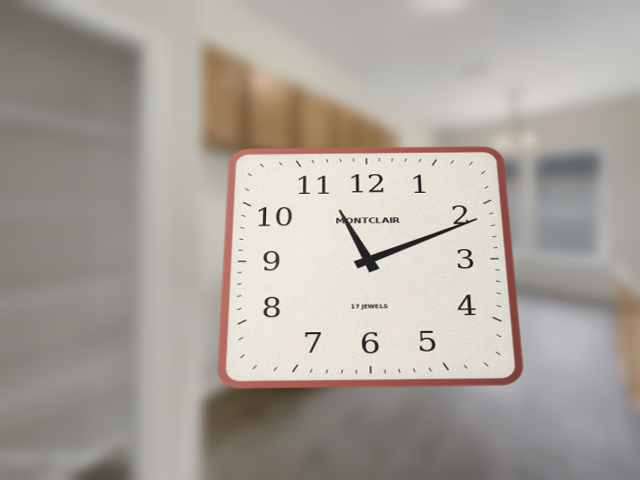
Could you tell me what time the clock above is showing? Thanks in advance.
11:11
